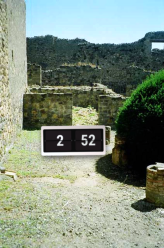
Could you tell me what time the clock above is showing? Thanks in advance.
2:52
